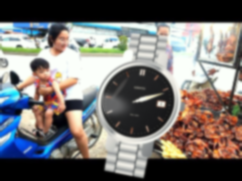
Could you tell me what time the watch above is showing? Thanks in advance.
2:11
